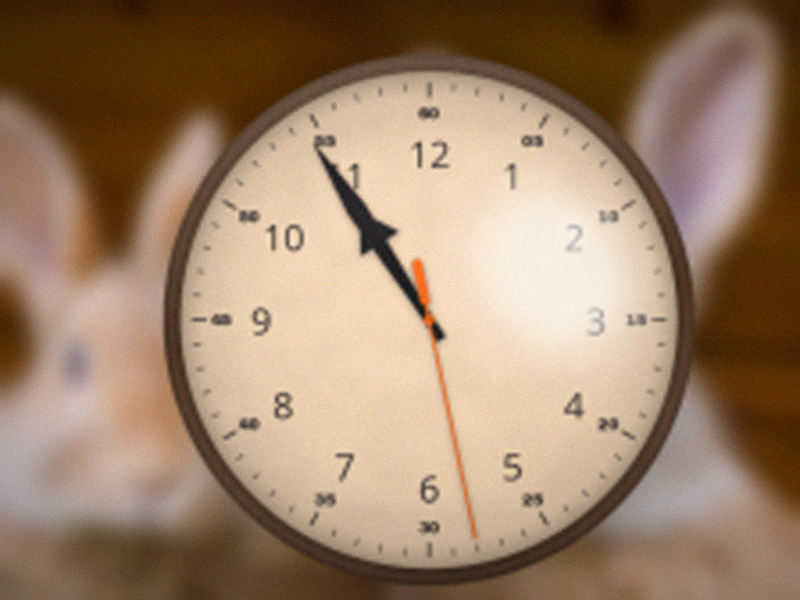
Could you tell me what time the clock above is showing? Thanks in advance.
10:54:28
